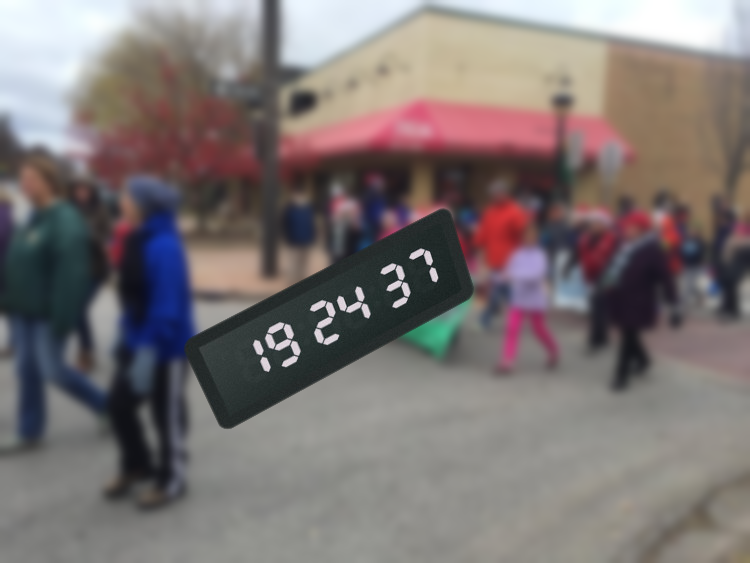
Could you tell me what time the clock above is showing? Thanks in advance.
19:24:37
